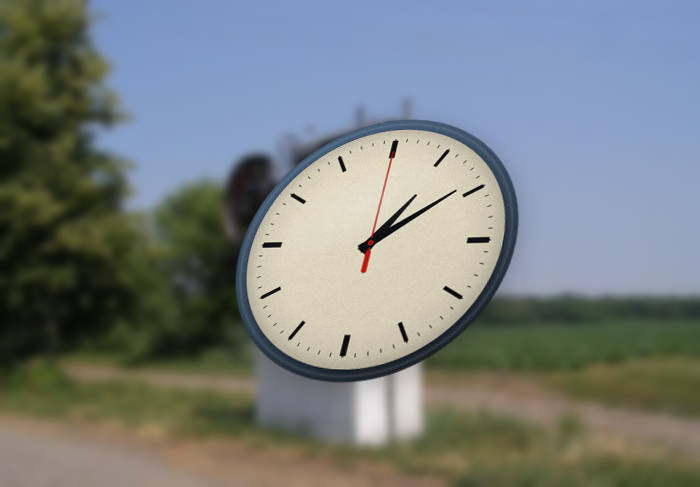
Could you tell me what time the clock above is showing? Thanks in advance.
1:09:00
